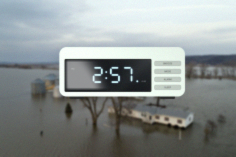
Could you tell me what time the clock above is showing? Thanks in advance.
2:57
